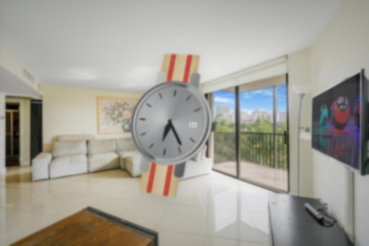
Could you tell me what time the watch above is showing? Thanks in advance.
6:24
